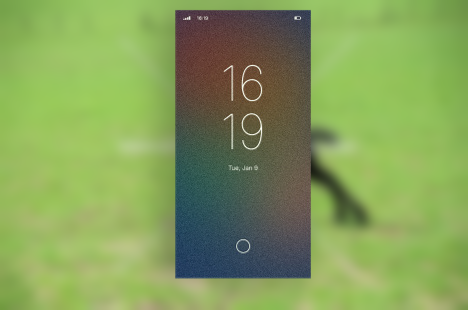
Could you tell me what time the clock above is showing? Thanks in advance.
16:19
